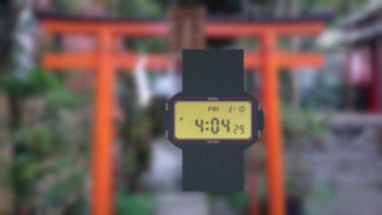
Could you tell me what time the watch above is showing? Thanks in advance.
4:04:29
